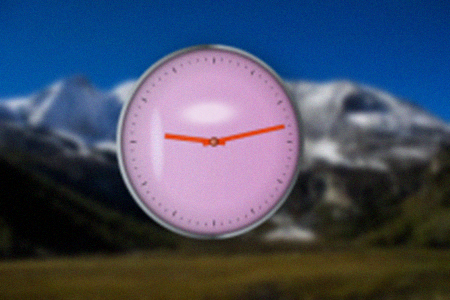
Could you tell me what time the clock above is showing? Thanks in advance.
9:13
